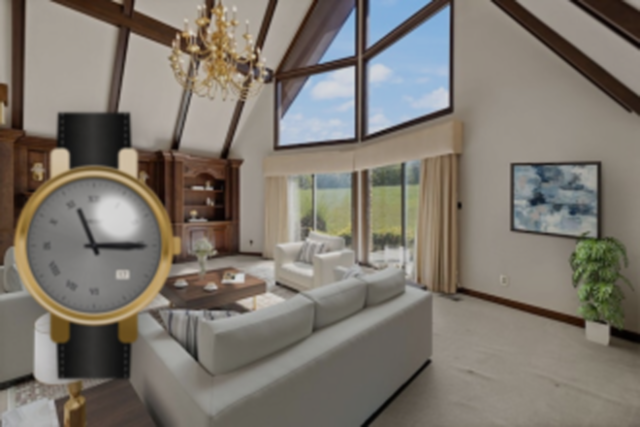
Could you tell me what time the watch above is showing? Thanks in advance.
11:15
